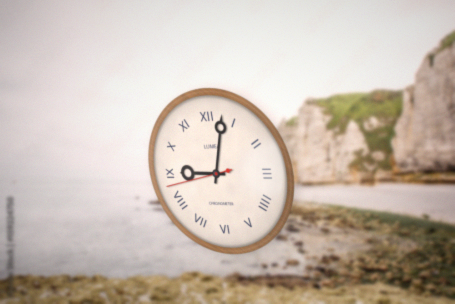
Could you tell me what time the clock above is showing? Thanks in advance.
9:02:43
